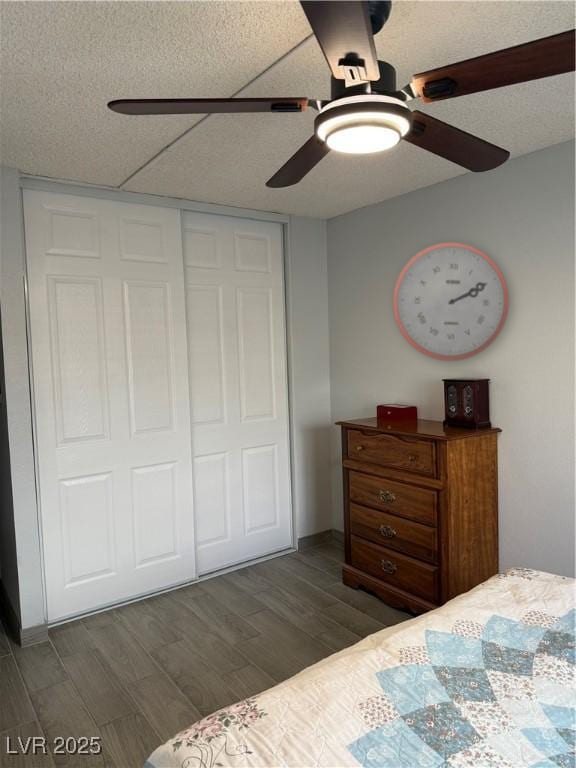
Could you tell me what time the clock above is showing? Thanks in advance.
2:10
